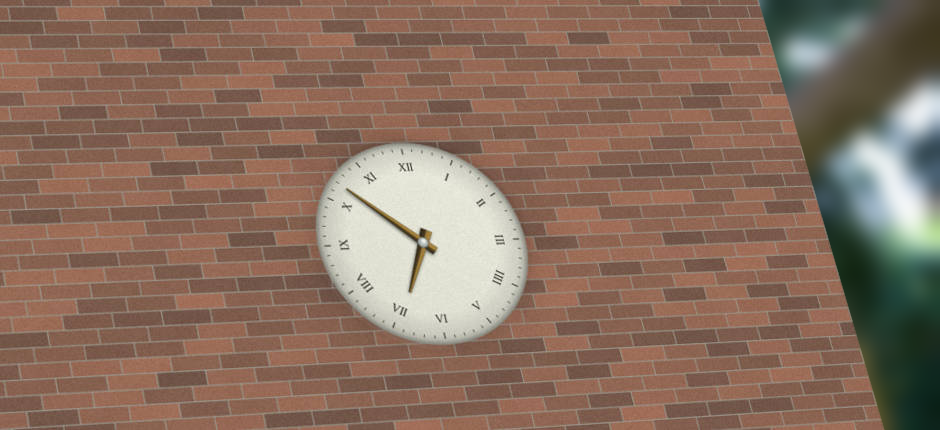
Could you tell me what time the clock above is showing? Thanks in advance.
6:52
